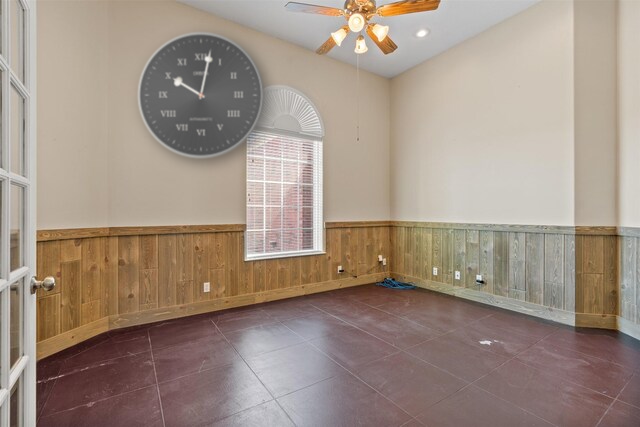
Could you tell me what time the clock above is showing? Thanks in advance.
10:02
